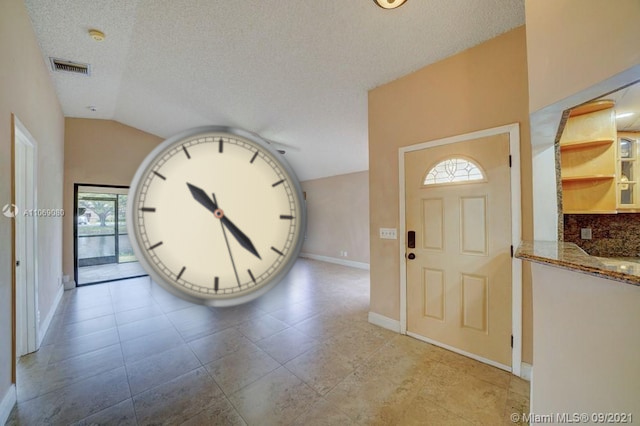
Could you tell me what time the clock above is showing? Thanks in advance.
10:22:27
